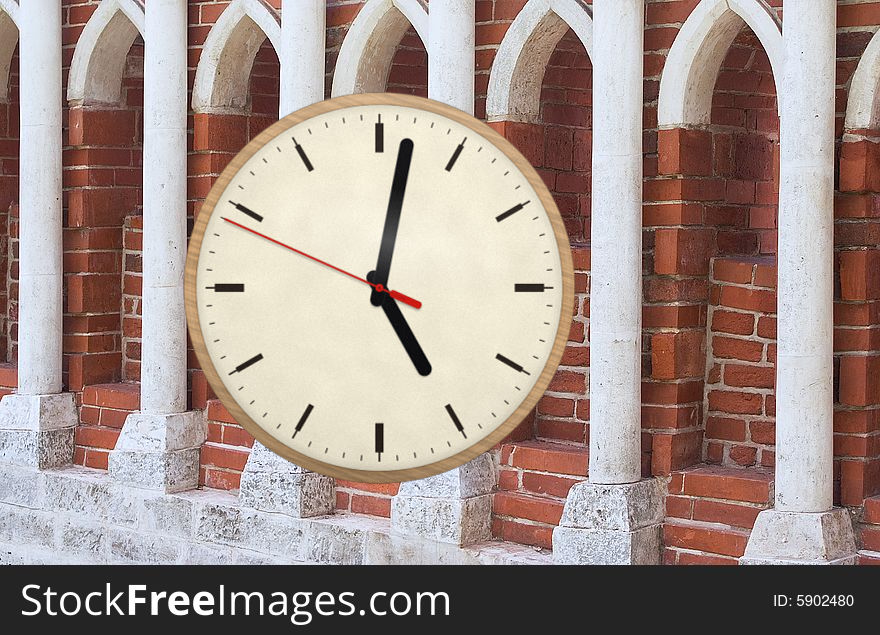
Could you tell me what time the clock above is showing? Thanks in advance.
5:01:49
